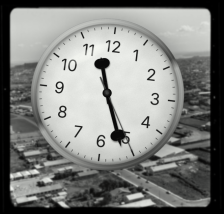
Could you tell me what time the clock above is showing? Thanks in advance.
11:26:25
